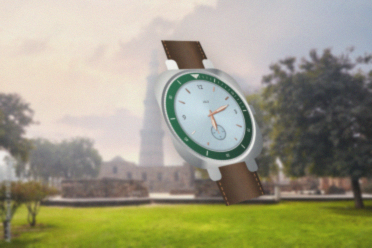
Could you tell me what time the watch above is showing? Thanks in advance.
6:12
